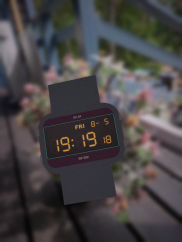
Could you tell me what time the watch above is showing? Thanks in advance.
19:19:18
